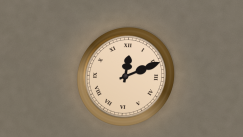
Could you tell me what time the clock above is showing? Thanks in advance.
12:11
